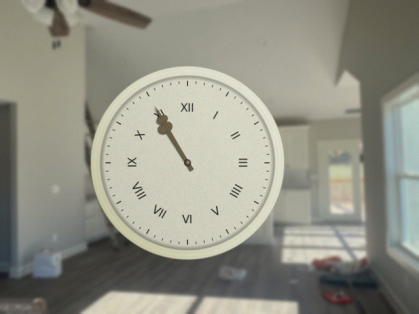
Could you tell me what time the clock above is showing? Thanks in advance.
10:55
